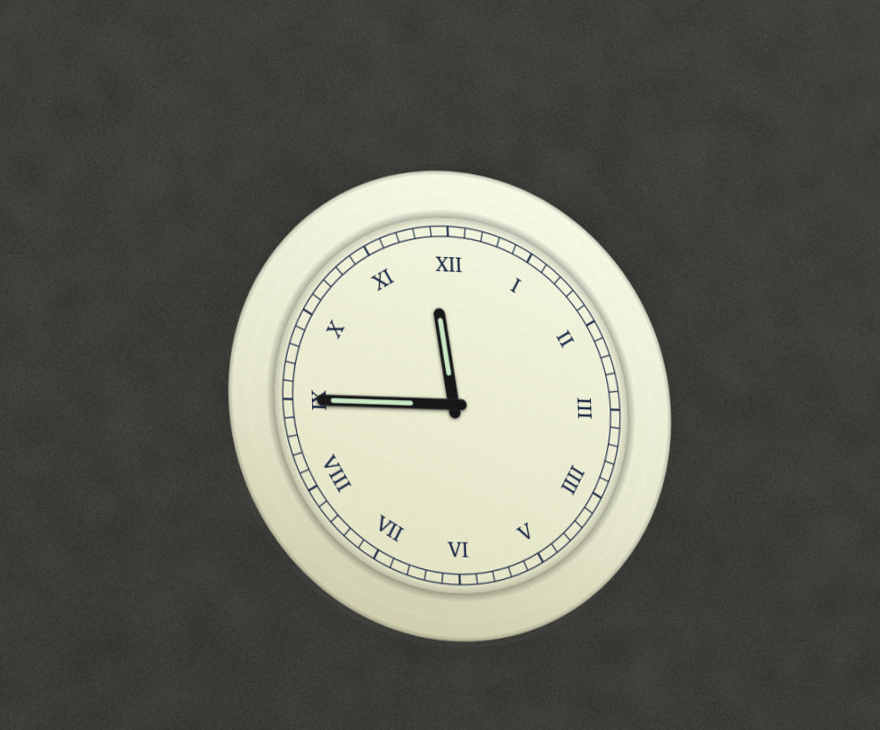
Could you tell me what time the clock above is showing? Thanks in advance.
11:45
